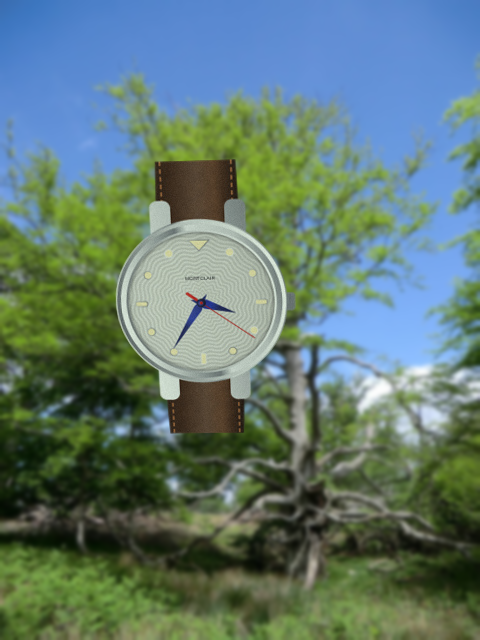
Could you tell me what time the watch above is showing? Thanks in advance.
3:35:21
